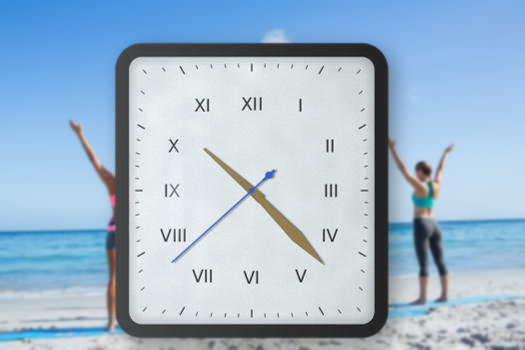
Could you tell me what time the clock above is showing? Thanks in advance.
10:22:38
